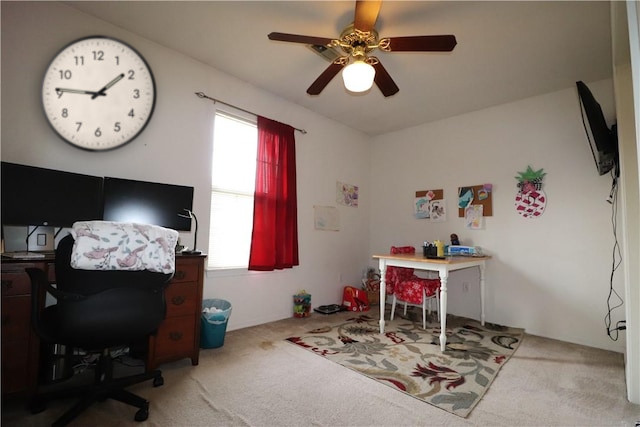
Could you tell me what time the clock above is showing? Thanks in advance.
1:46
